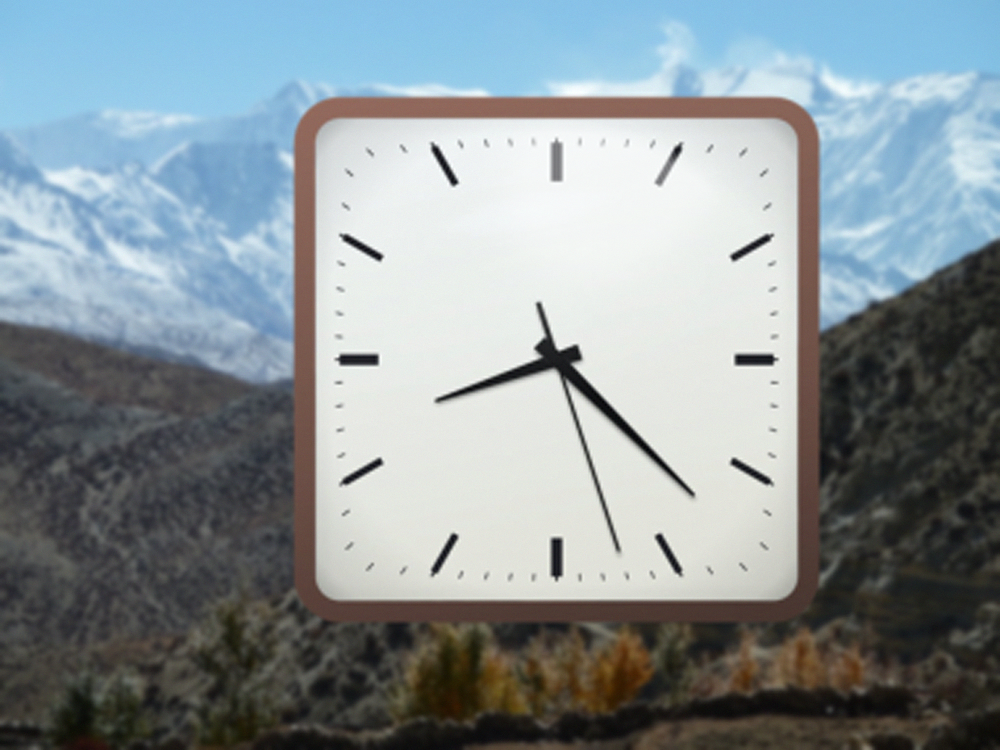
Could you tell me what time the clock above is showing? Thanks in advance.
8:22:27
